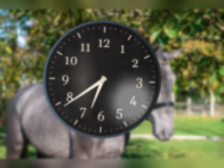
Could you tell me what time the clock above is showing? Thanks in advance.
6:39
